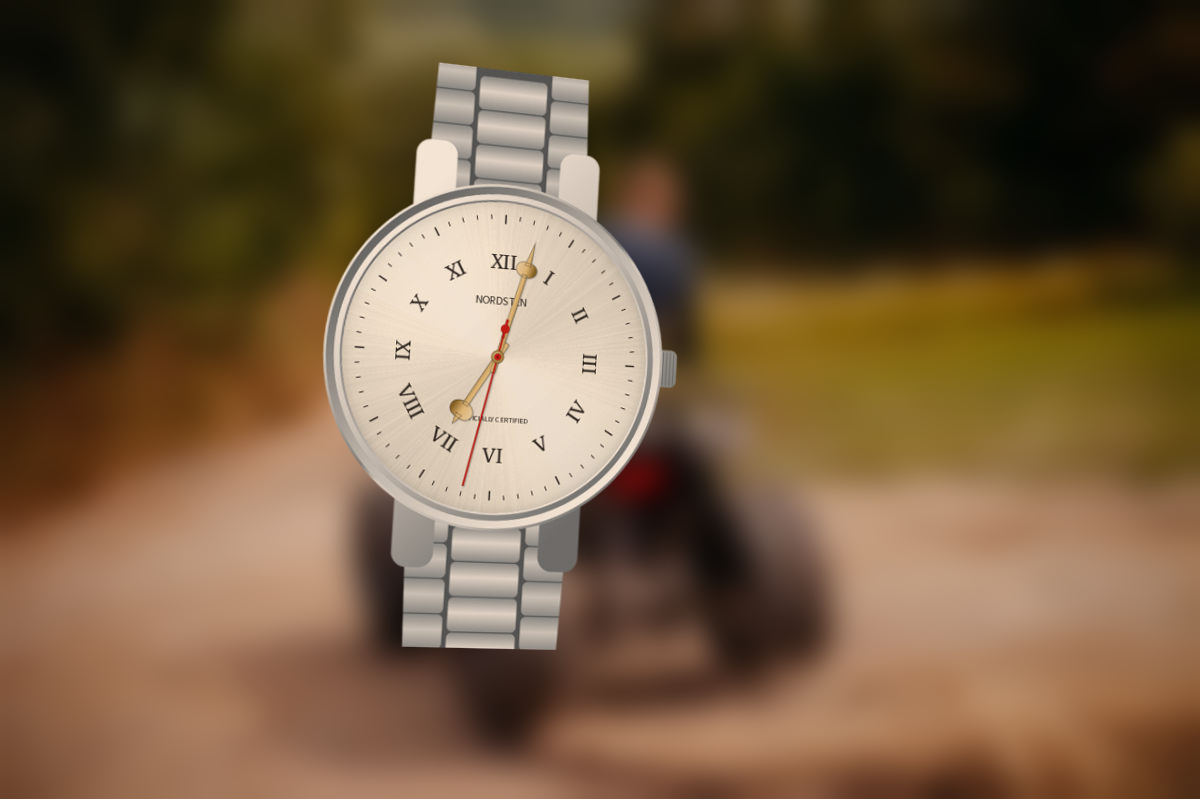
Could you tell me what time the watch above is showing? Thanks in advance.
7:02:32
